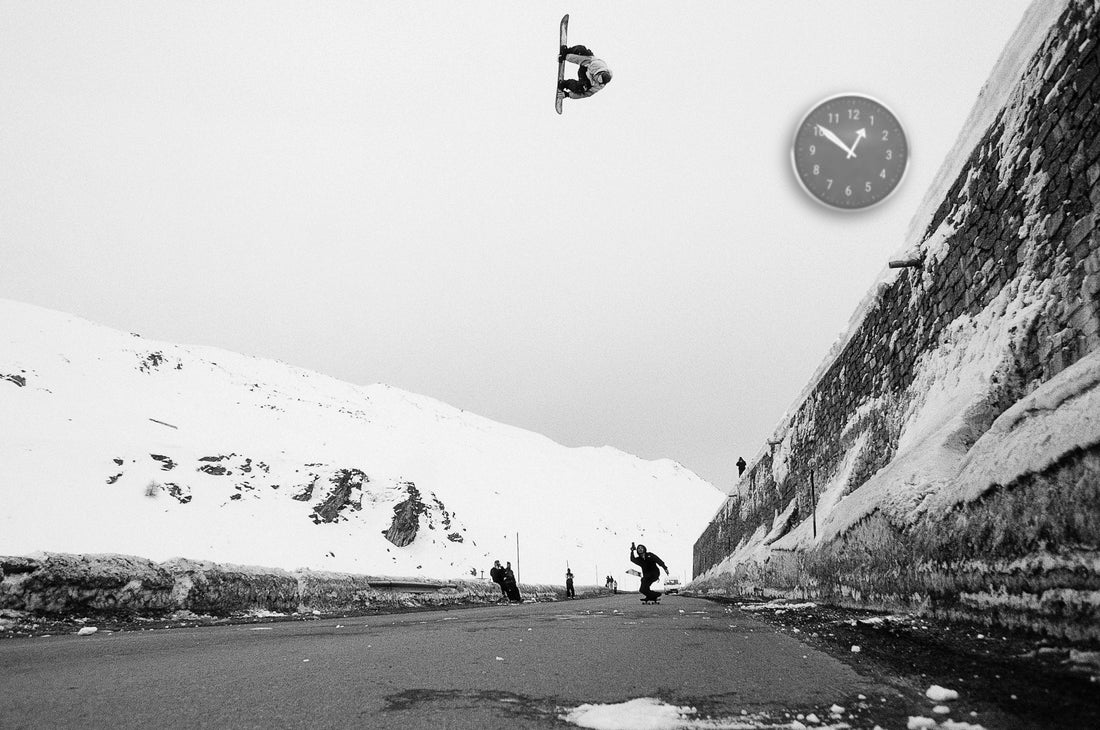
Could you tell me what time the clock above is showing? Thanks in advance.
12:51
